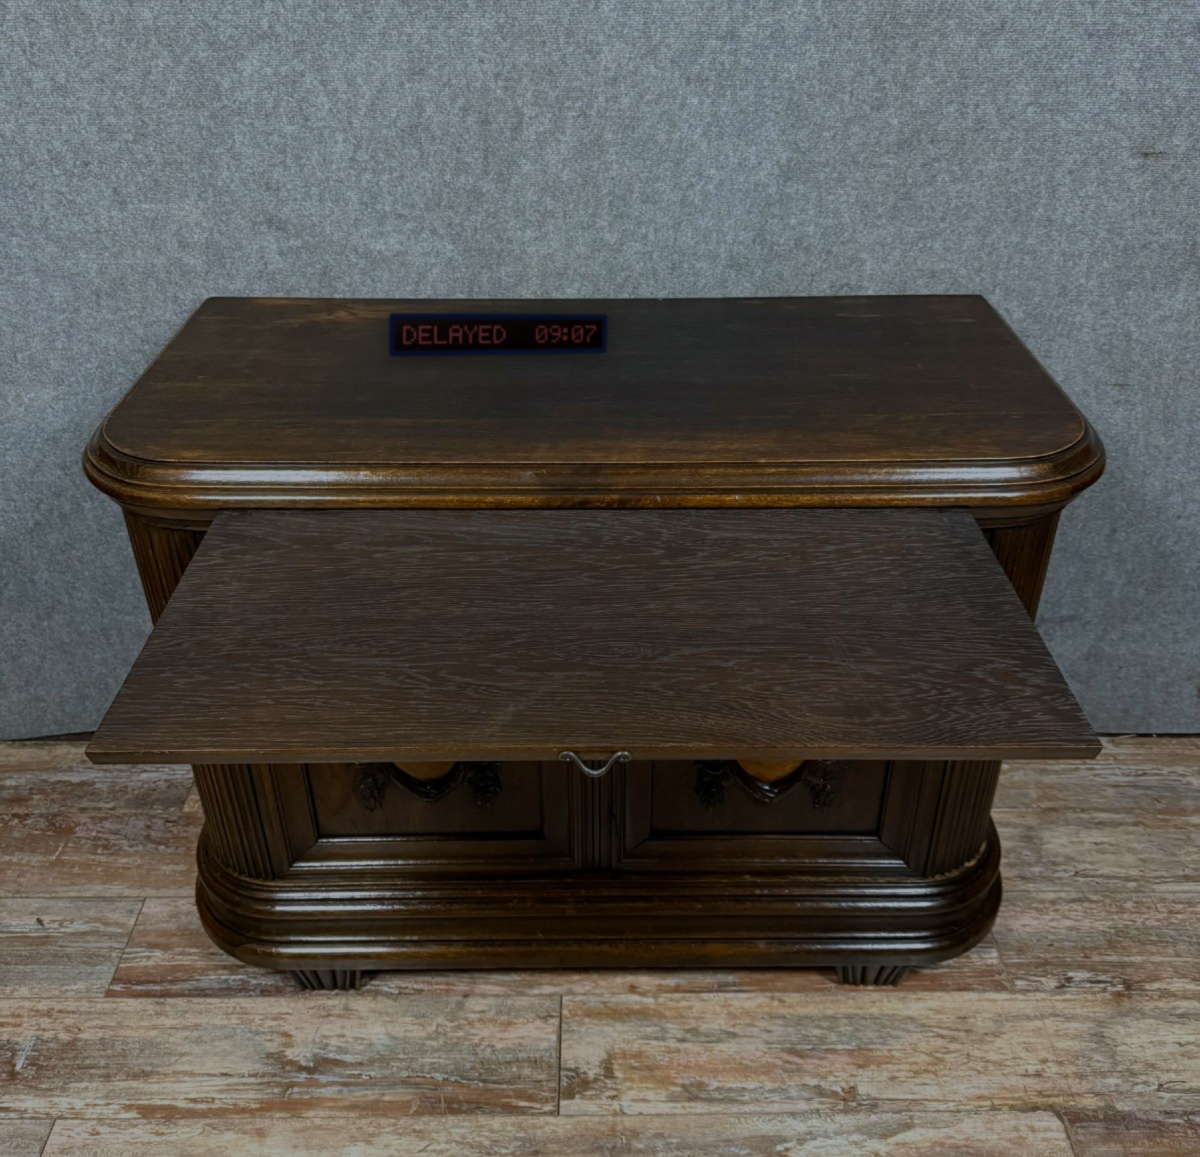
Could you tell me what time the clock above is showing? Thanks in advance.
9:07
